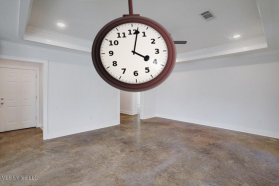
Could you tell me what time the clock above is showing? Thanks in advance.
4:02
